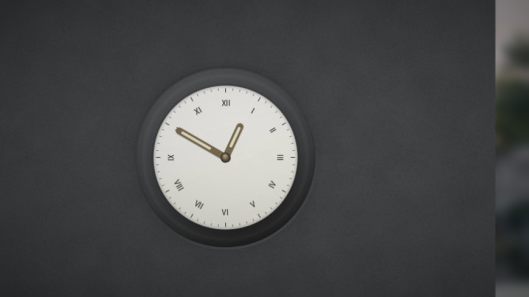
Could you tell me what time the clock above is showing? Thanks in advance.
12:50
